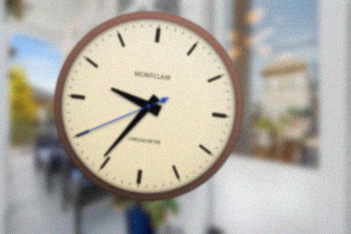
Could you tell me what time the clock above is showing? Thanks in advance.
9:35:40
